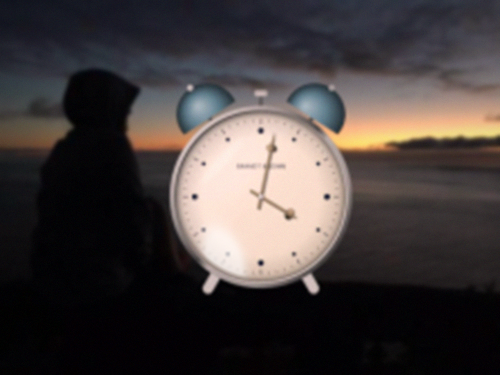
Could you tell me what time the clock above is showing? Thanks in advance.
4:02
